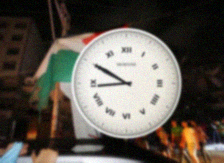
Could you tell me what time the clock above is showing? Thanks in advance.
8:50
